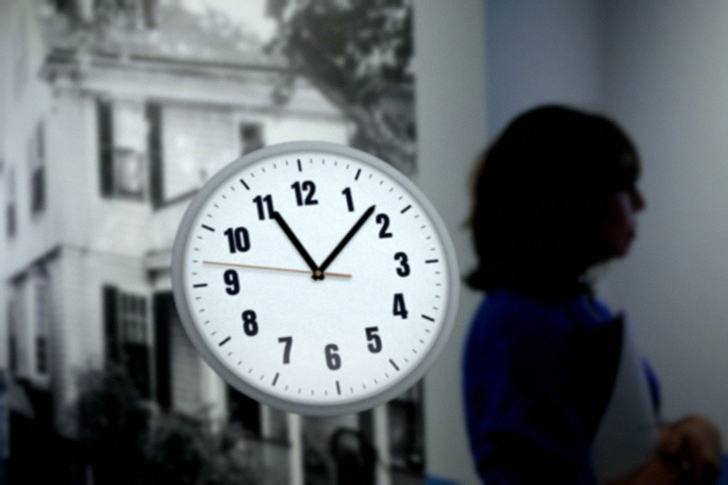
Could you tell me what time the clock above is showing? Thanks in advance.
11:07:47
